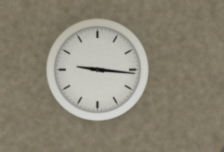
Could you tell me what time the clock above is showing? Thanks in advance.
9:16
